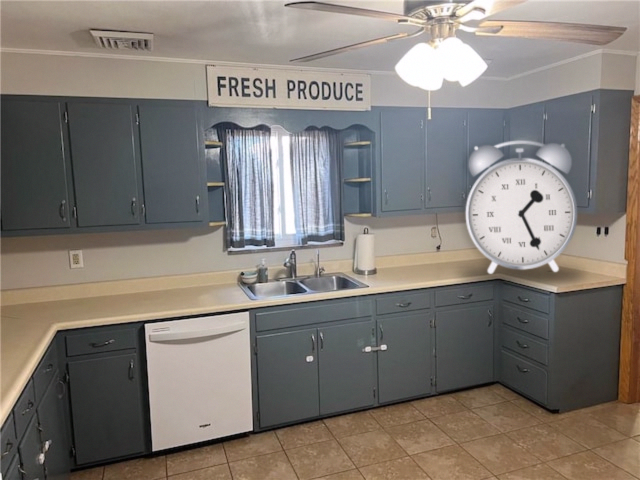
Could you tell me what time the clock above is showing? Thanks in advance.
1:26
